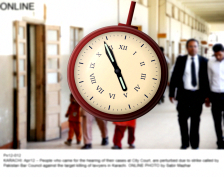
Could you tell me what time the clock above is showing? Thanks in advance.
4:54
